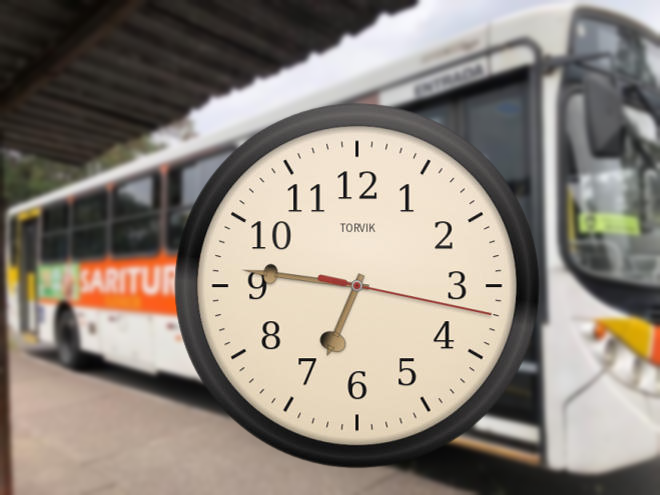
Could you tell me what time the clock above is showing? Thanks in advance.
6:46:17
